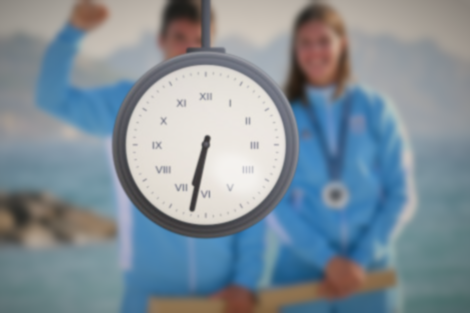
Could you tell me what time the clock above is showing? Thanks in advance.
6:32
